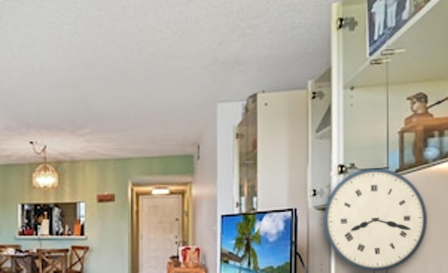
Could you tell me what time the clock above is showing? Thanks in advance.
8:18
